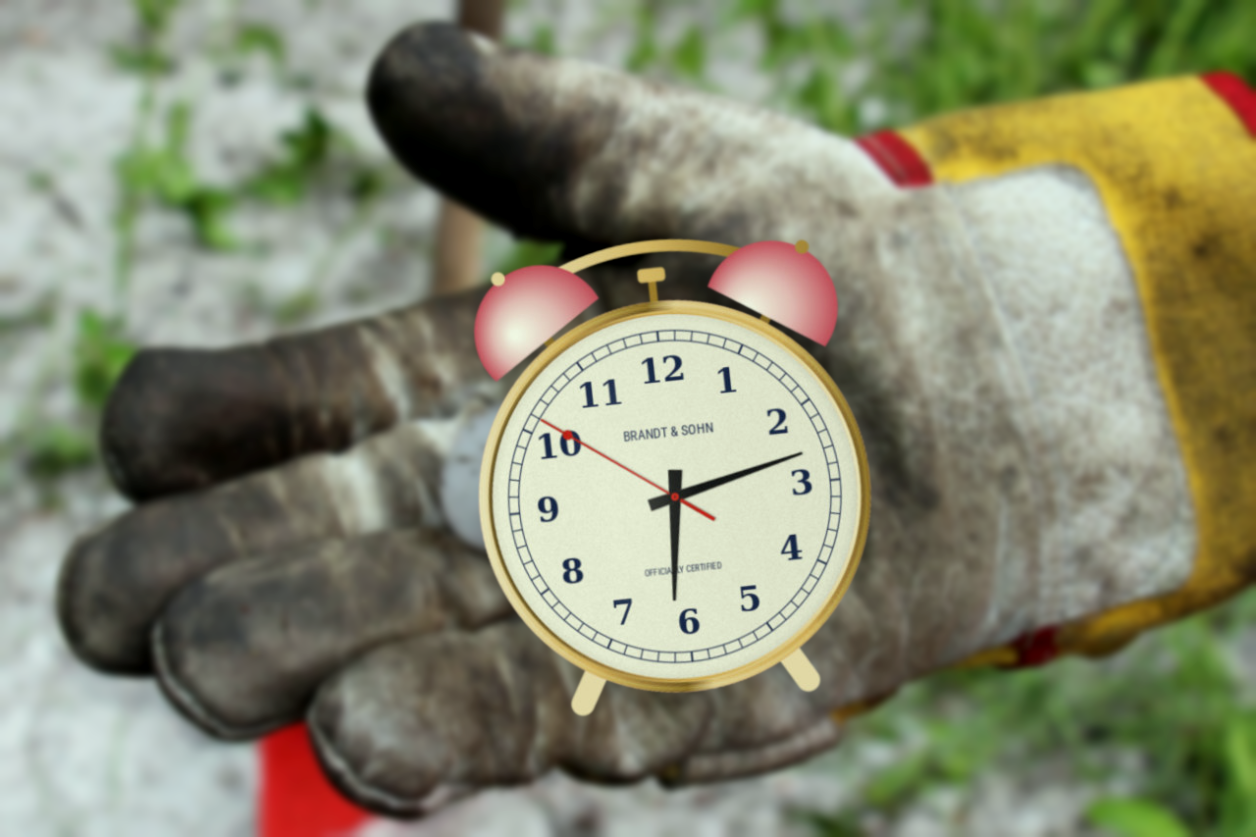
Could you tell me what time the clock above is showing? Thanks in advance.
6:12:51
